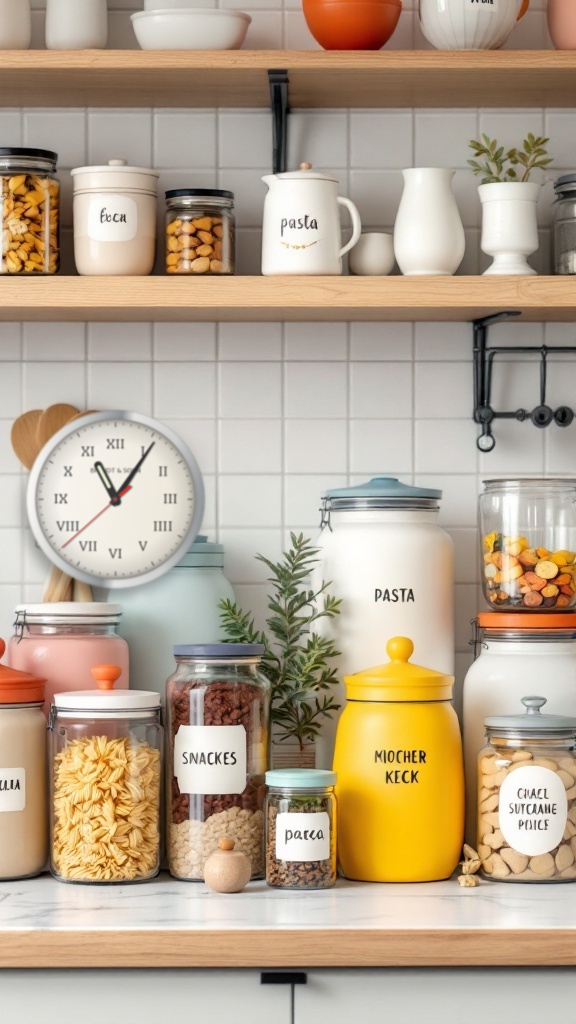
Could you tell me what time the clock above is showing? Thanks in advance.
11:05:38
